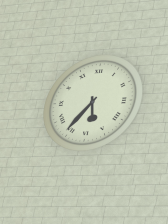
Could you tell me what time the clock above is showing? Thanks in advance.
5:36
